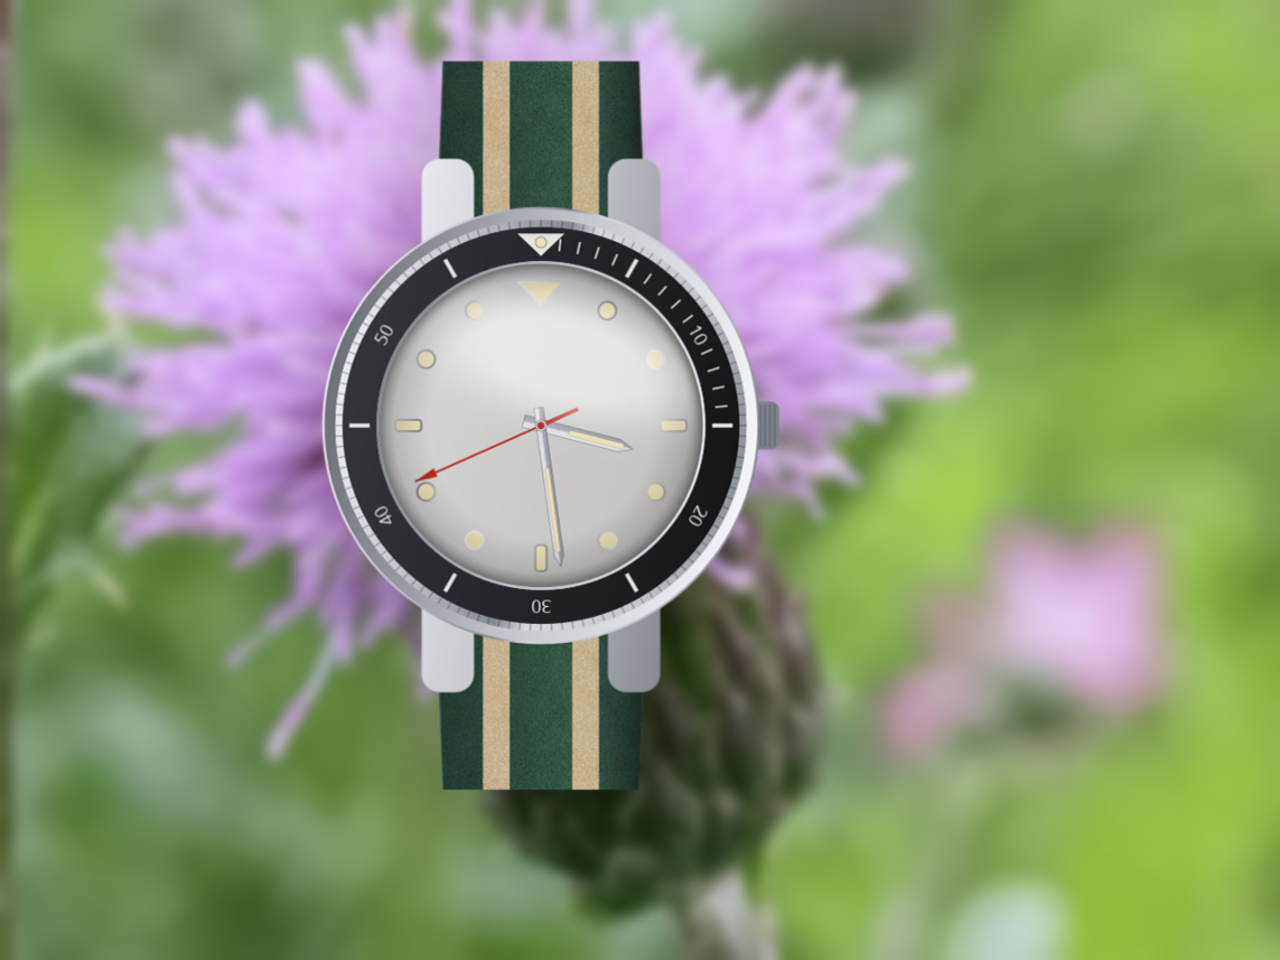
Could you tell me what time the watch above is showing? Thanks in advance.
3:28:41
